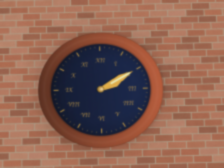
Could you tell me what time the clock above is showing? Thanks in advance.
2:10
